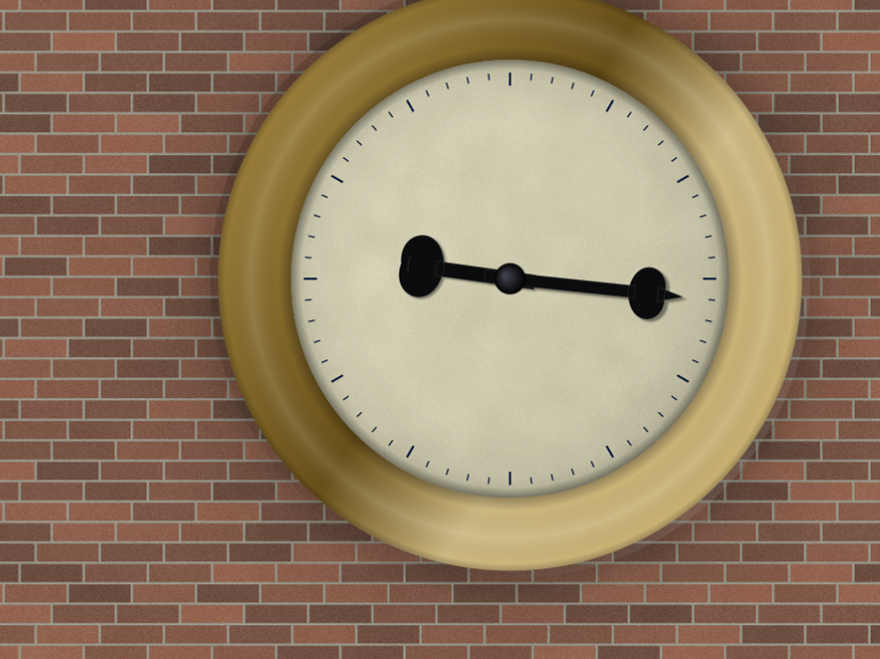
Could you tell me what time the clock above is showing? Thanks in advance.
9:16
